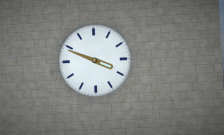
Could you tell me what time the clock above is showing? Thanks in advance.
3:49
